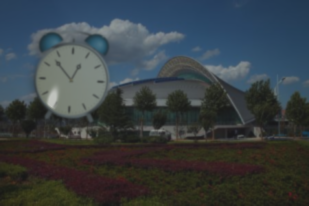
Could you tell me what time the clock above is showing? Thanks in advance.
12:53
